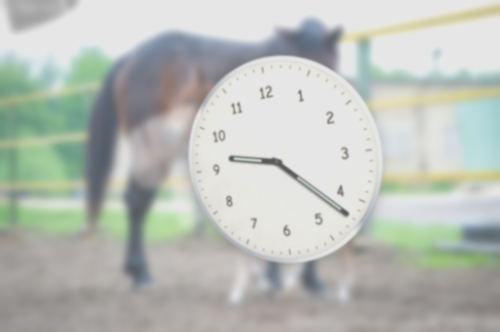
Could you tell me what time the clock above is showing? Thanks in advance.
9:22
